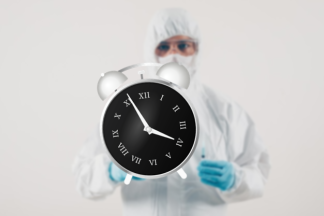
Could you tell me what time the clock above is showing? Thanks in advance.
3:56
